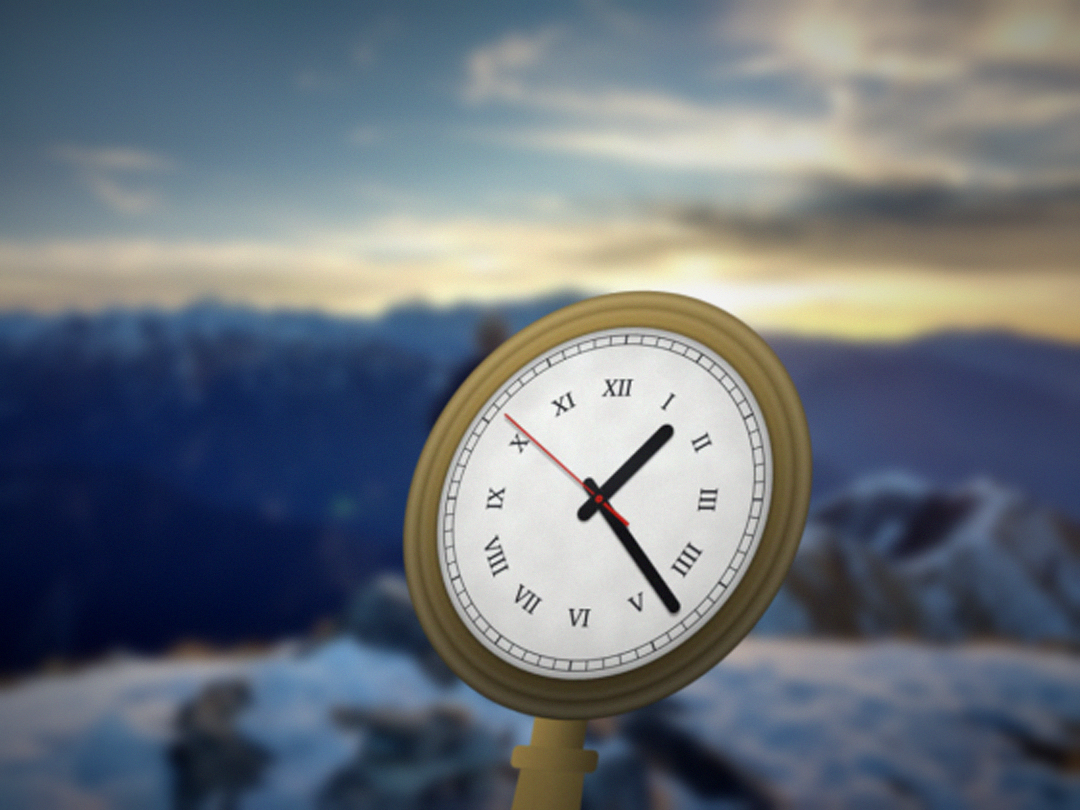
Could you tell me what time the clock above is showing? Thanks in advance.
1:22:51
